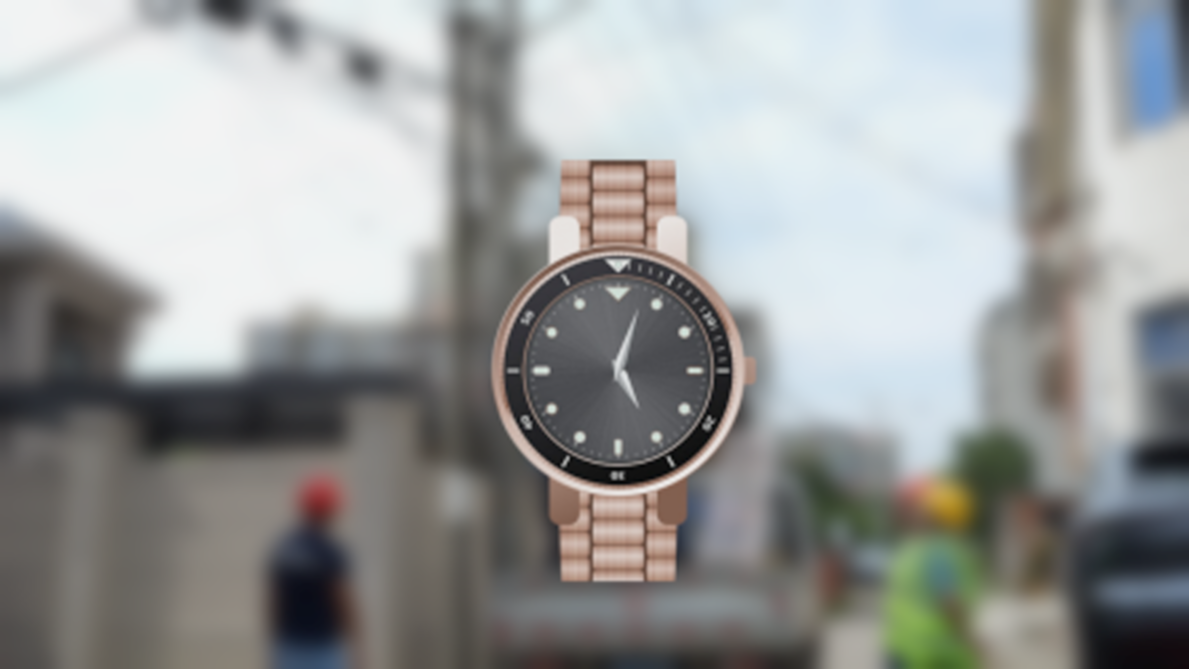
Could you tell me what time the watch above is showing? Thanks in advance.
5:03
